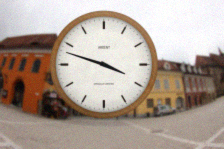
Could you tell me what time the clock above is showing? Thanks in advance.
3:48
